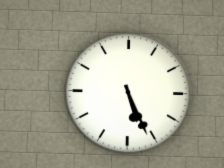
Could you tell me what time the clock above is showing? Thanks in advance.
5:26
